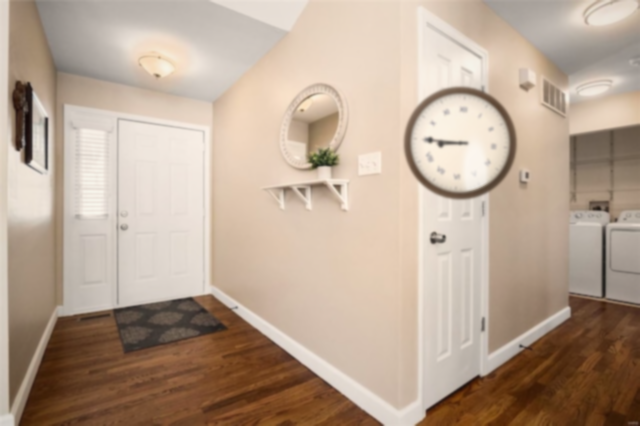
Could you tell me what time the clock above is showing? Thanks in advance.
8:45
